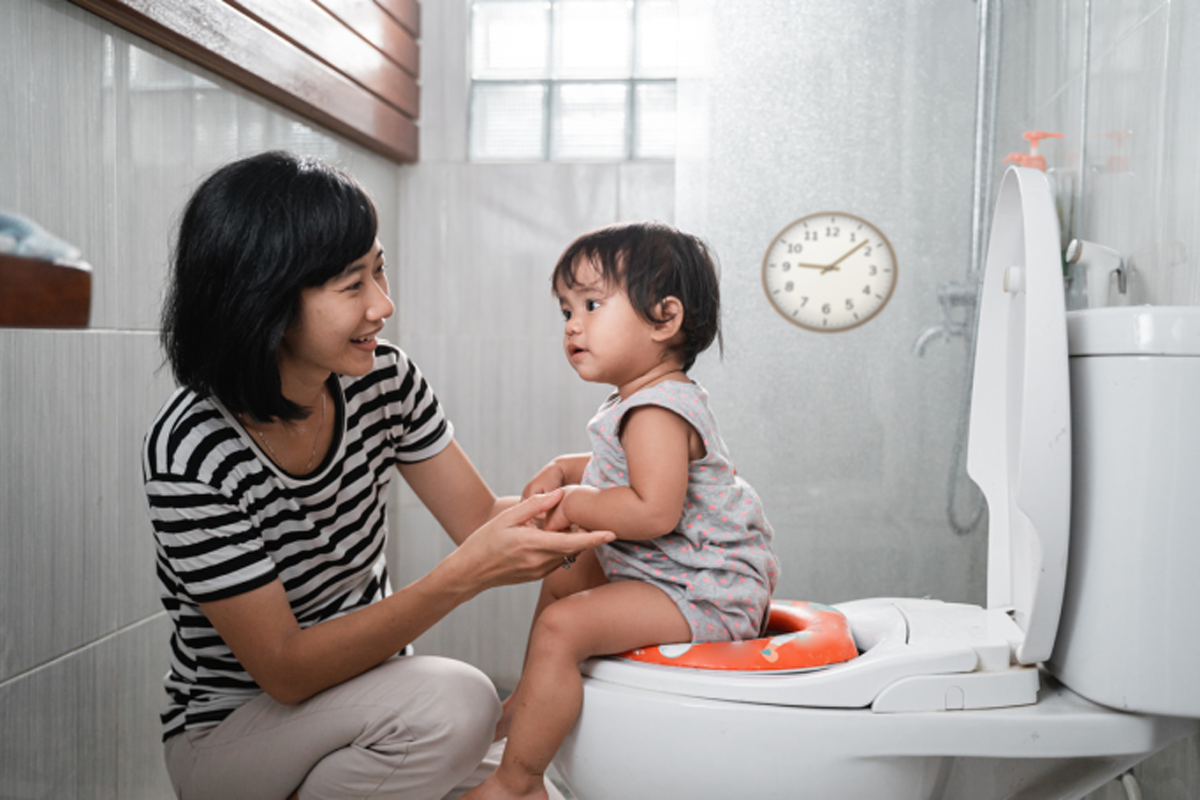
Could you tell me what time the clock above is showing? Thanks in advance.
9:08
